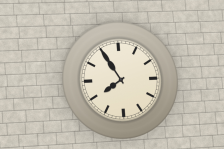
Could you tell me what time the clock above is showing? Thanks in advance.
7:55
